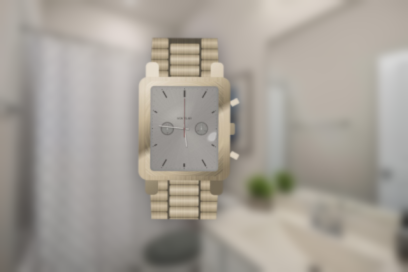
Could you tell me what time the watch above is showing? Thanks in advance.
5:46
